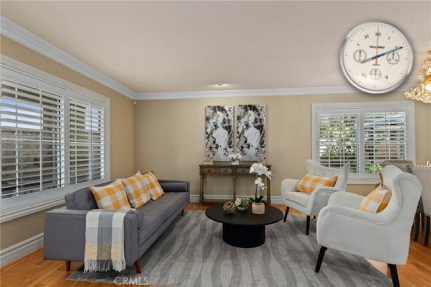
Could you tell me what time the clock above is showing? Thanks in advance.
8:11
